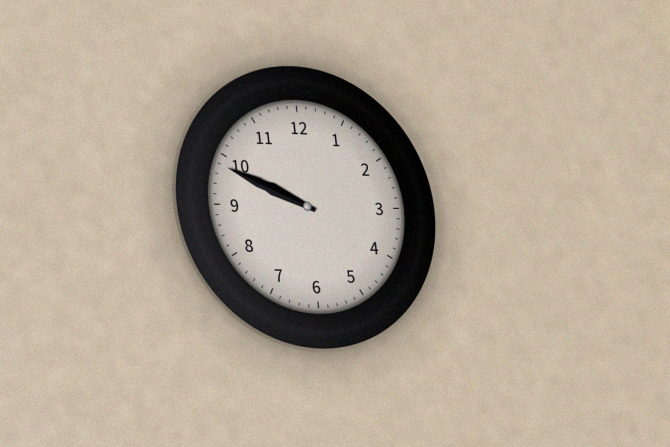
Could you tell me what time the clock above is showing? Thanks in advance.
9:49
